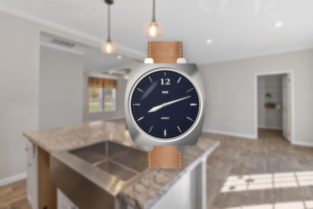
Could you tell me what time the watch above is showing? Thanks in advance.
8:12
